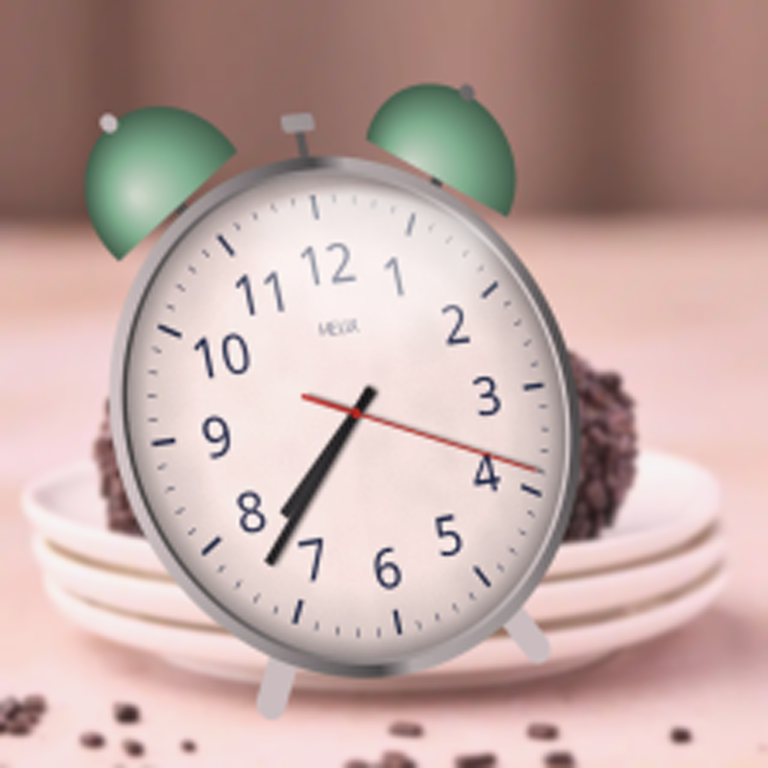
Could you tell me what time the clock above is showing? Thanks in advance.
7:37:19
